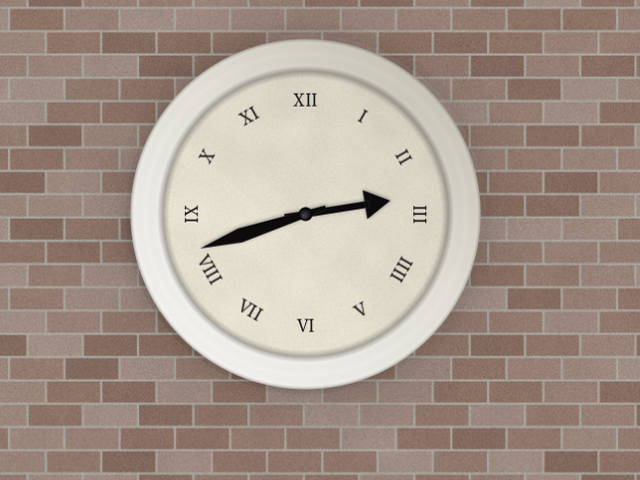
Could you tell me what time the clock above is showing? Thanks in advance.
2:42
